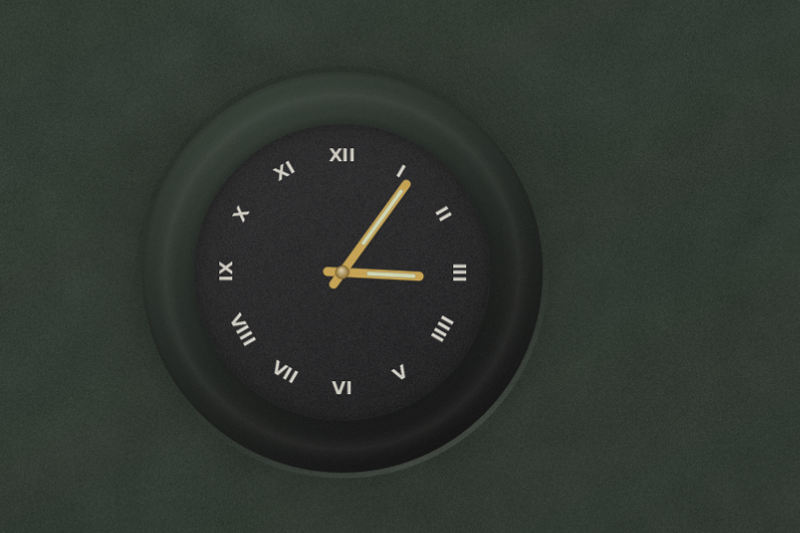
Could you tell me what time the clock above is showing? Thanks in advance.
3:06
